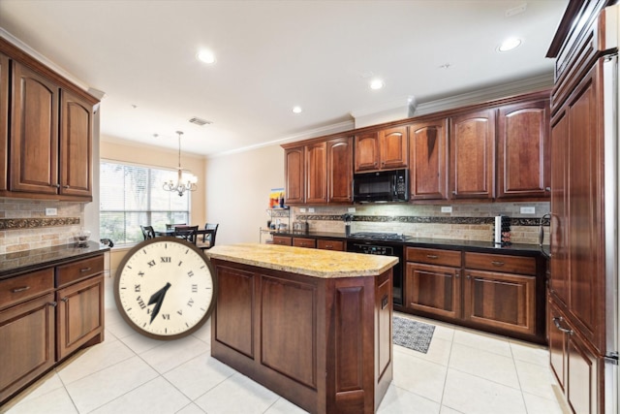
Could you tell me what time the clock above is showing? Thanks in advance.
7:34
